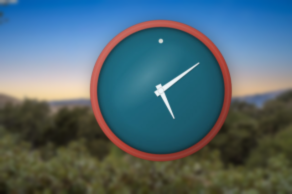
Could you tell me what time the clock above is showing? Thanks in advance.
5:09
